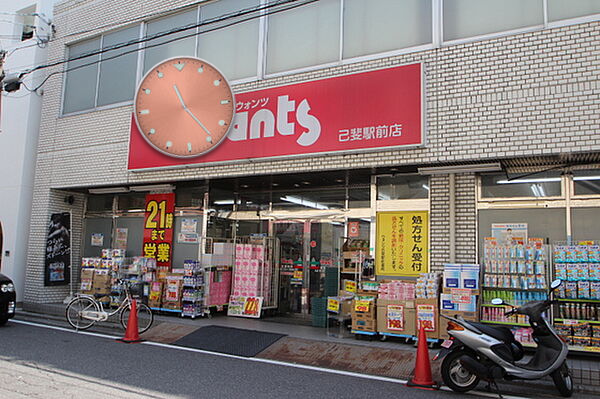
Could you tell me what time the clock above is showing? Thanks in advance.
11:24
